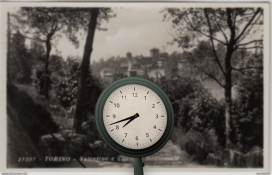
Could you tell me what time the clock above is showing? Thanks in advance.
7:42
